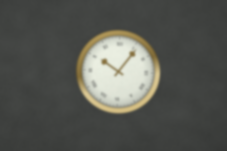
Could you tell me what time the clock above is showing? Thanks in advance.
10:06
